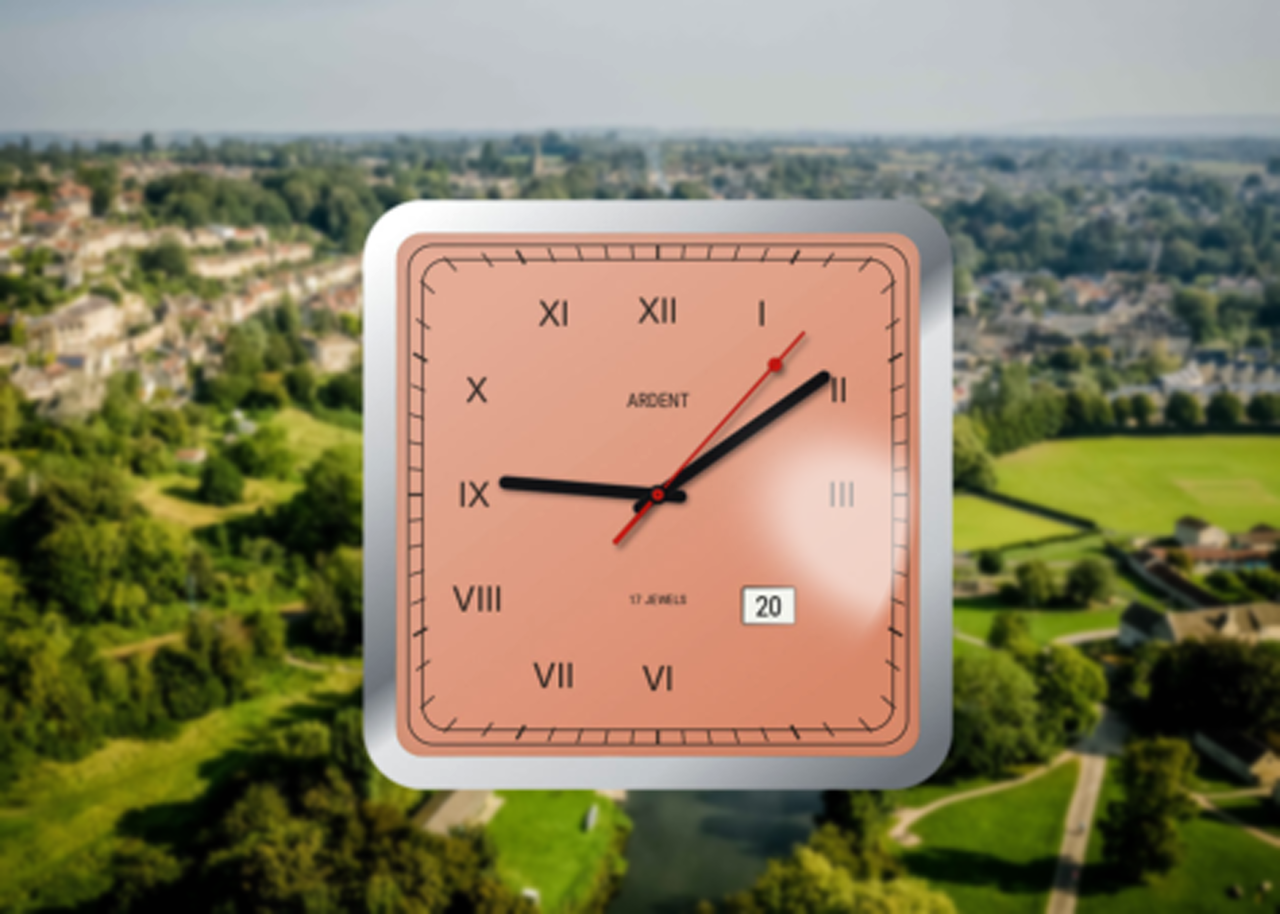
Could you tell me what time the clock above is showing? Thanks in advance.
9:09:07
